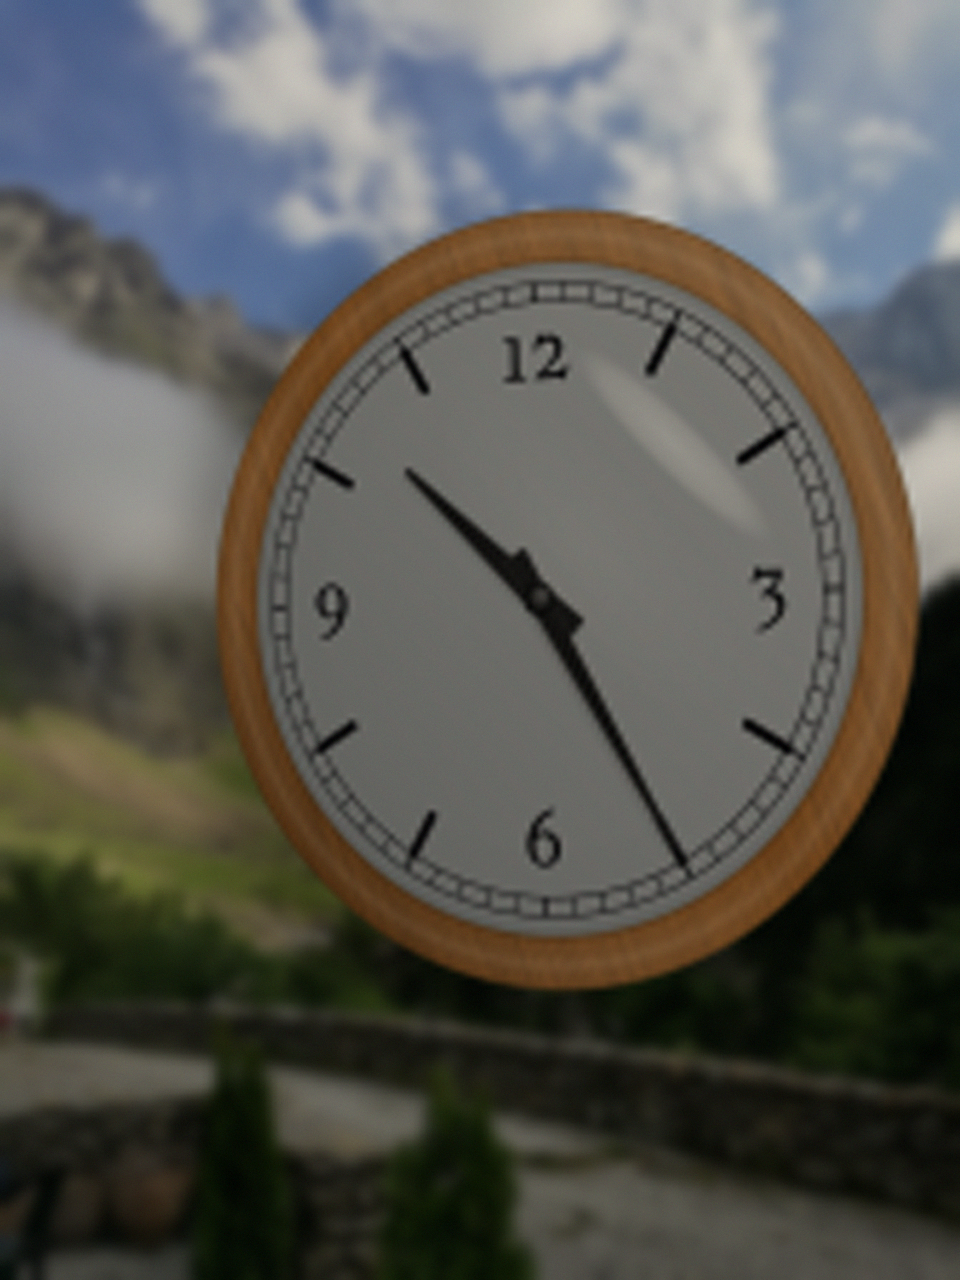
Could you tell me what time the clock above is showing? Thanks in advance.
10:25
